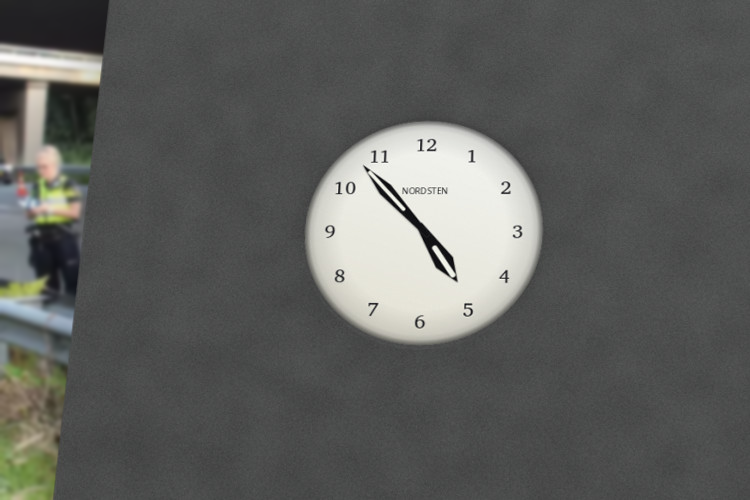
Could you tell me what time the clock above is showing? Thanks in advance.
4:53
